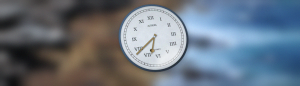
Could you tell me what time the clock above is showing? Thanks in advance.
6:39
